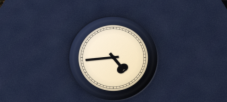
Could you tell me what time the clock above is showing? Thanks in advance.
4:44
